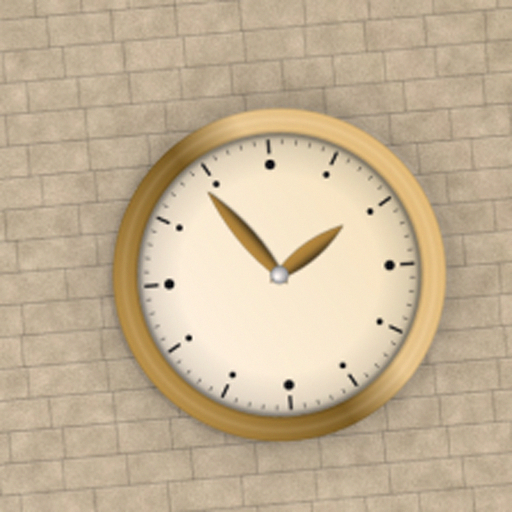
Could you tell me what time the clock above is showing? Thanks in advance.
1:54
